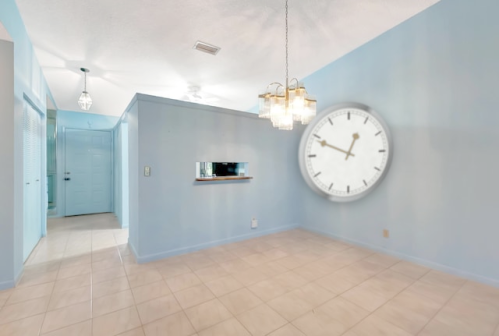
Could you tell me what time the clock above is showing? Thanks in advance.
12:49
